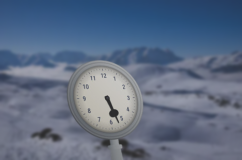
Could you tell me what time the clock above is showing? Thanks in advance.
5:27
